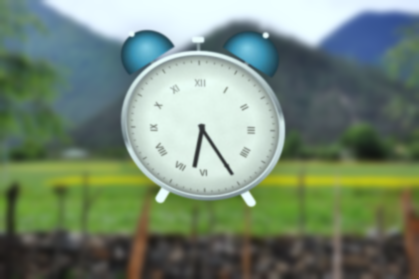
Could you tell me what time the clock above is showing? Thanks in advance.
6:25
